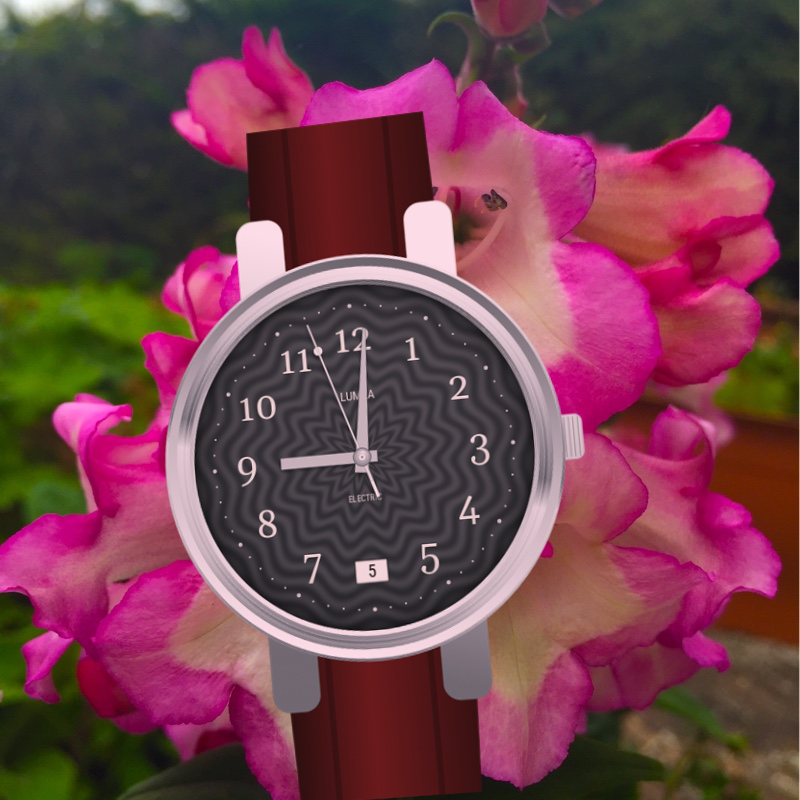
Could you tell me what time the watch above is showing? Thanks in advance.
9:00:57
